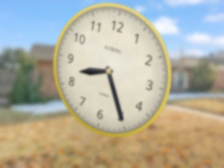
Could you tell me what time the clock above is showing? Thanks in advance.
8:25
